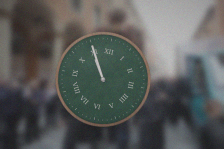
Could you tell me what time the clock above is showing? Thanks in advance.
10:55
